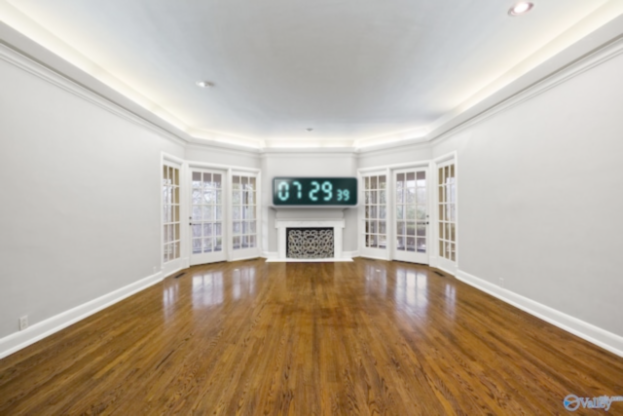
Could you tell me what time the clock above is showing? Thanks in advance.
7:29
